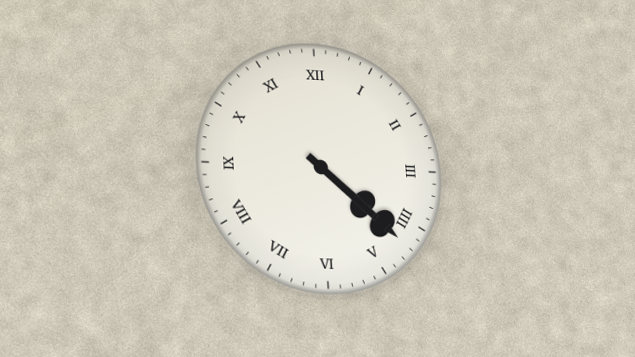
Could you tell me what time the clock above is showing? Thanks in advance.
4:22
